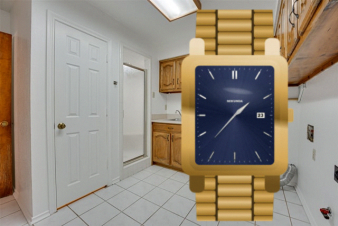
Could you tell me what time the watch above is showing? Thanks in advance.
1:37
